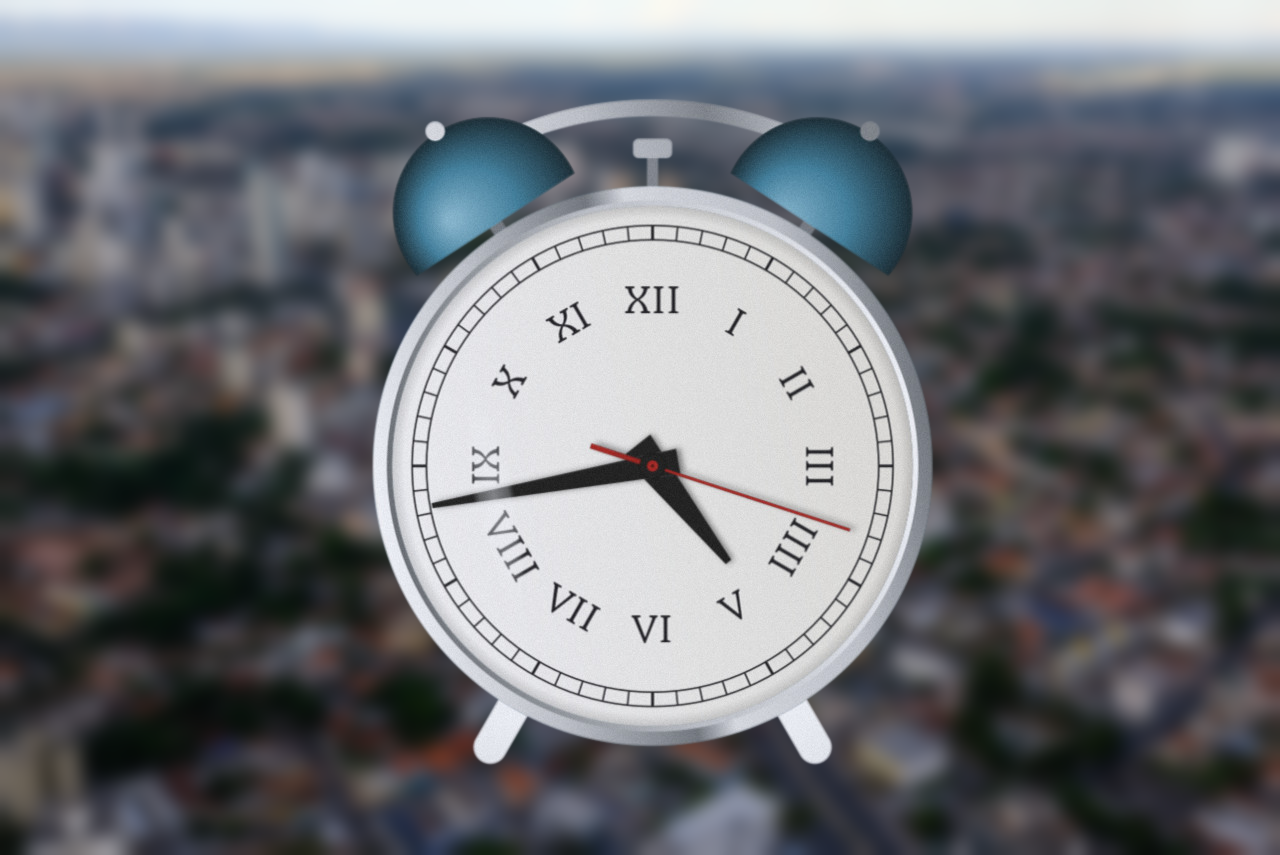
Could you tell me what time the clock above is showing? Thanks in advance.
4:43:18
